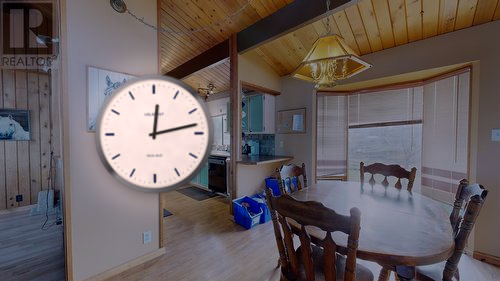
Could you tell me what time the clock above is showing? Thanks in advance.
12:13
